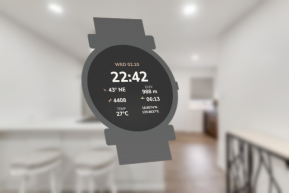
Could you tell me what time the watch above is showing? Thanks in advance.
22:42
